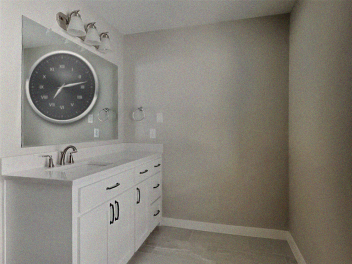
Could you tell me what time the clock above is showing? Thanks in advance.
7:13
